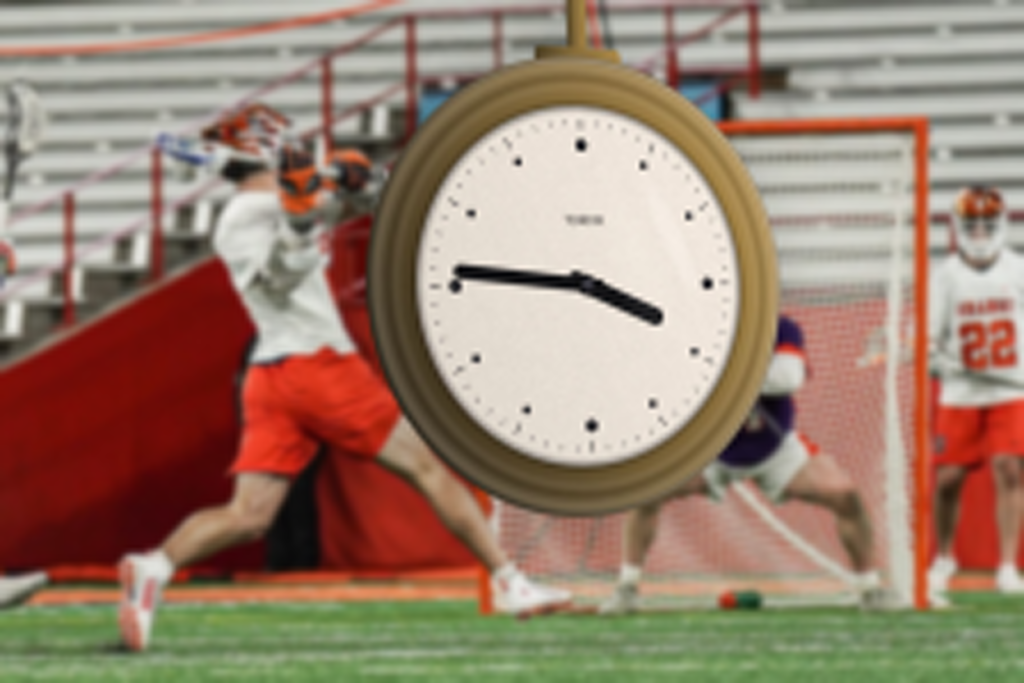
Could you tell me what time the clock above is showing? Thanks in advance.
3:46
